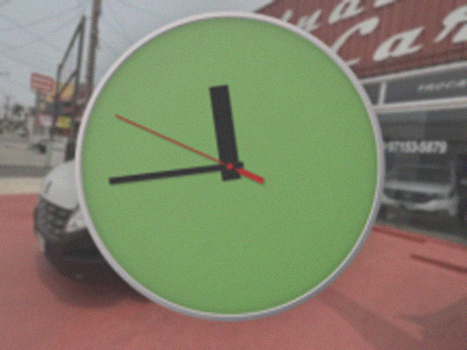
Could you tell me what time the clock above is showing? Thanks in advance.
11:43:49
